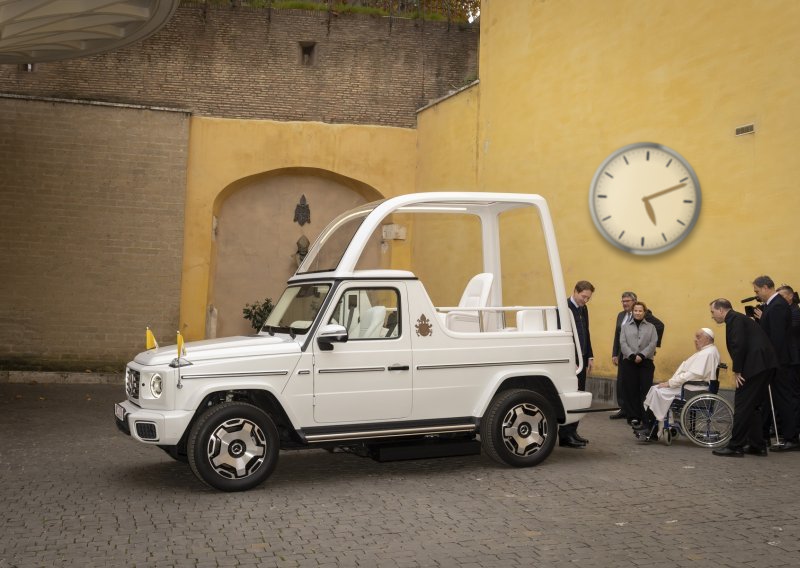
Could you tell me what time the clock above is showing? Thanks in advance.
5:11
